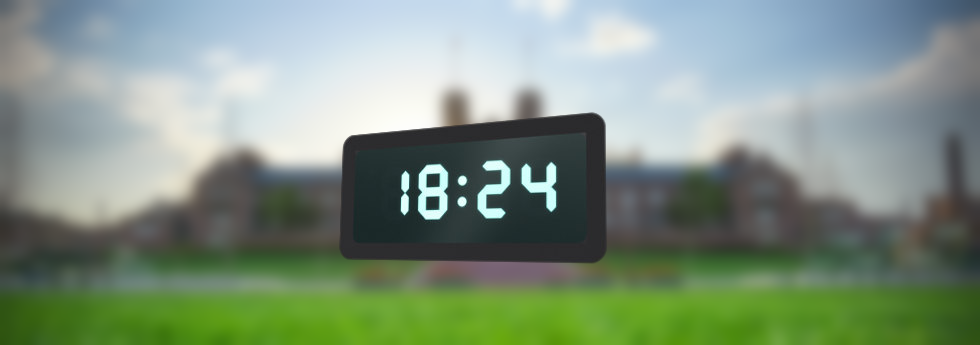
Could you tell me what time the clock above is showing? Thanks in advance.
18:24
